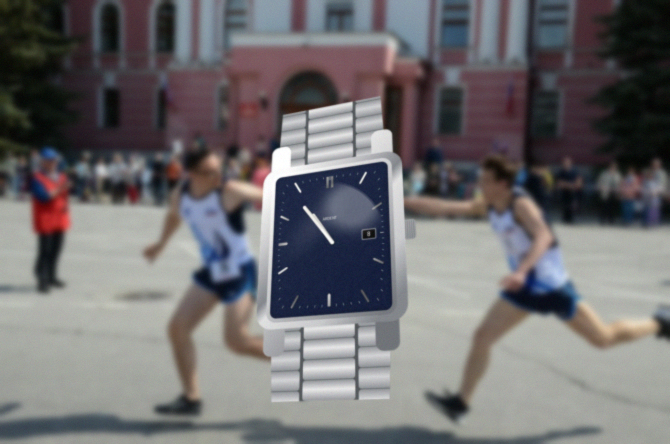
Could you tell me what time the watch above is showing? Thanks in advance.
10:54
